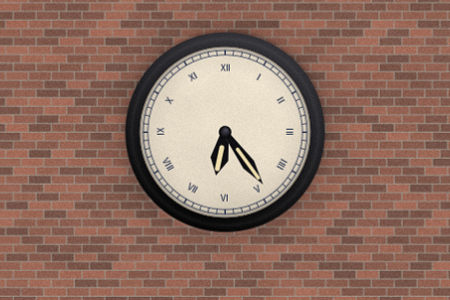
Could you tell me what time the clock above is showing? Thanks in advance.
6:24
